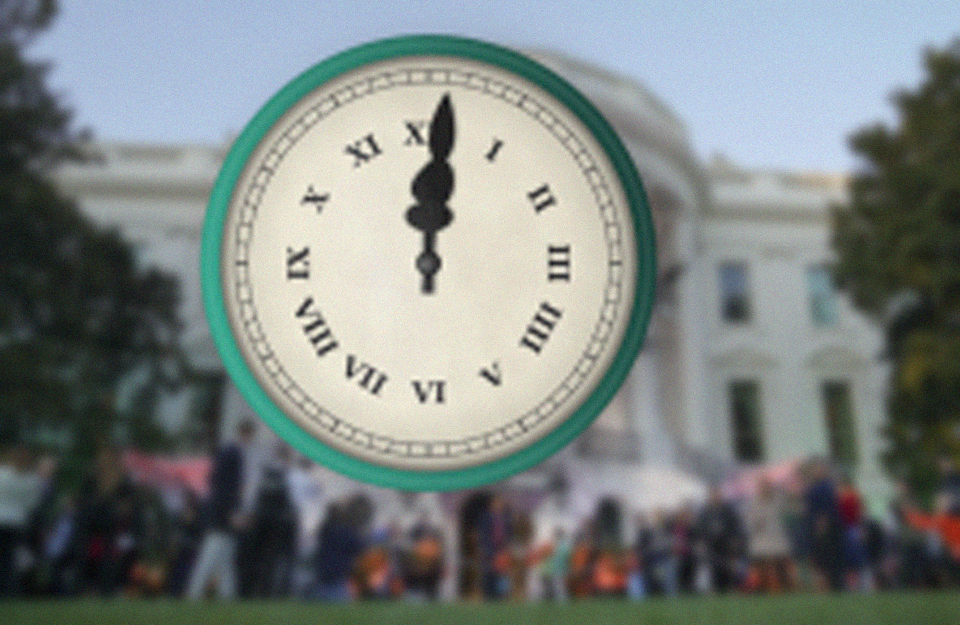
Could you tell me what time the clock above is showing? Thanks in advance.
12:01
